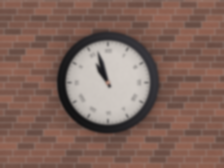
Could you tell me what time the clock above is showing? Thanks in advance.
10:57
